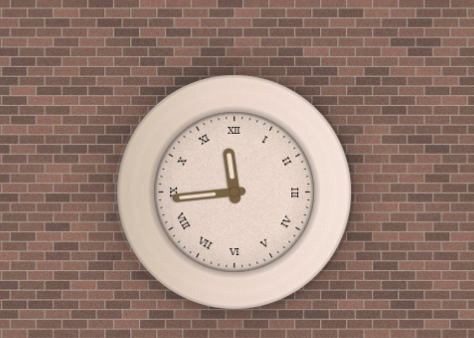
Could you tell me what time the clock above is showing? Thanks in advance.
11:44
